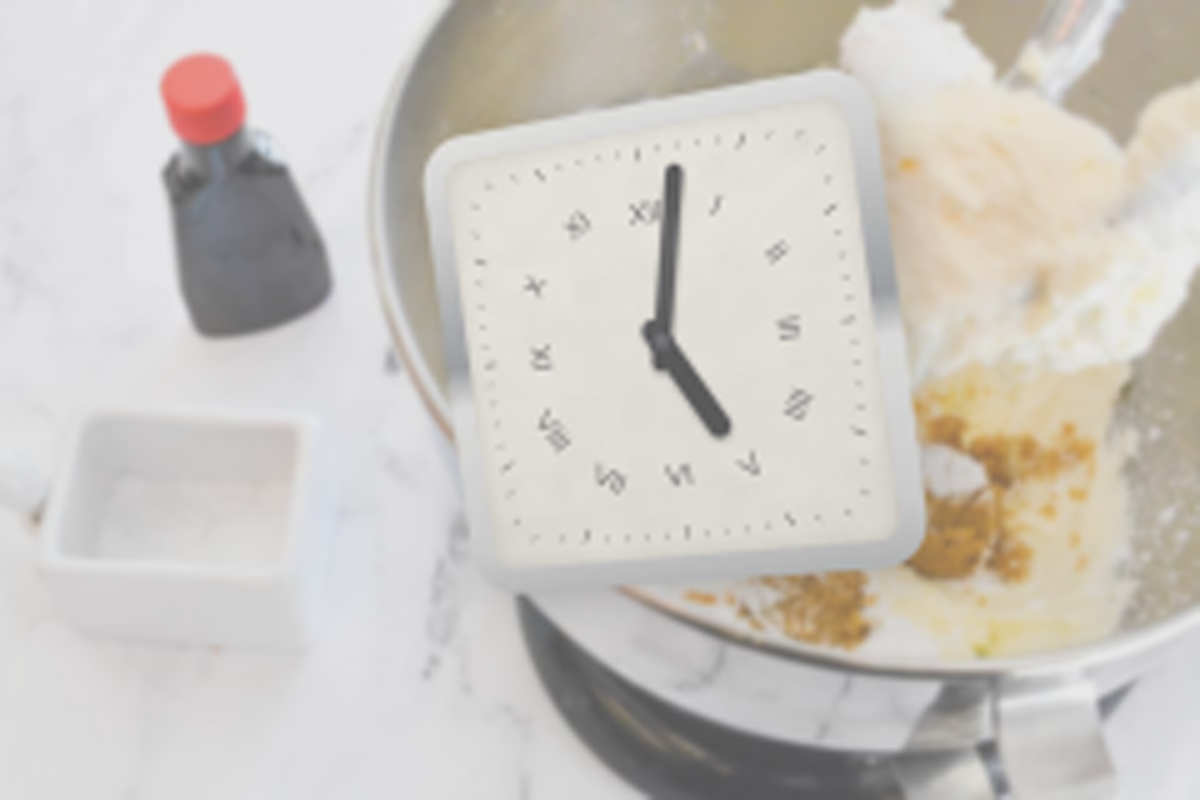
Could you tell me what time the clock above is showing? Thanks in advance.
5:02
